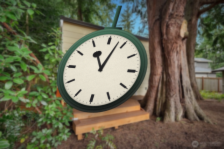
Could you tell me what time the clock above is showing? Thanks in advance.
11:03
